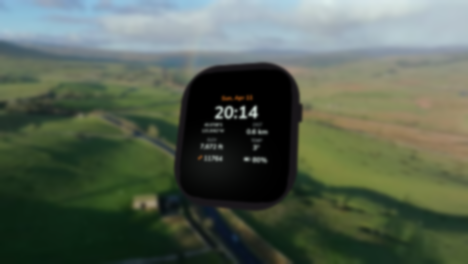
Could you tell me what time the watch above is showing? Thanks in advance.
20:14
